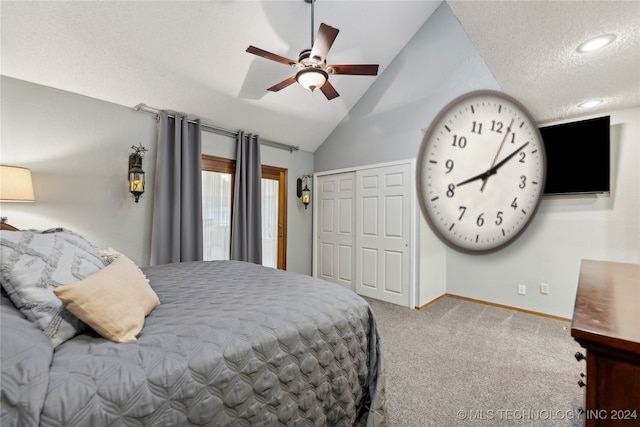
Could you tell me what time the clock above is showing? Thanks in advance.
8:08:03
